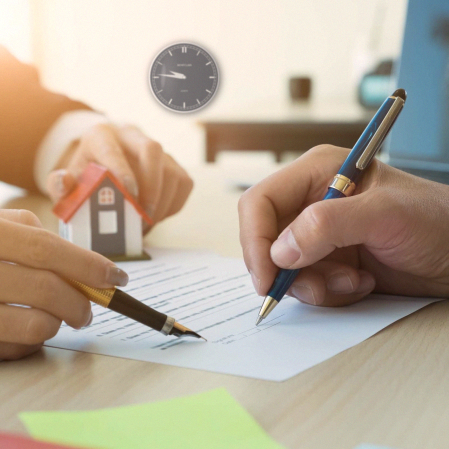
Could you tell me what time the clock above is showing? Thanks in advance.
9:46
